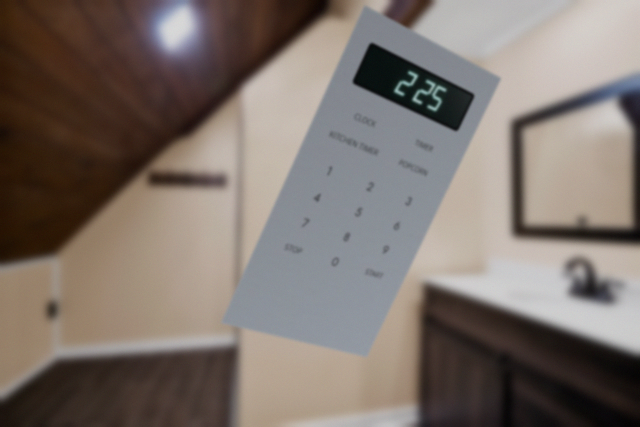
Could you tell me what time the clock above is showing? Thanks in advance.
2:25
